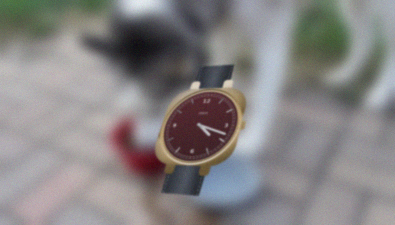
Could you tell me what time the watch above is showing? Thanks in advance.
4:18
